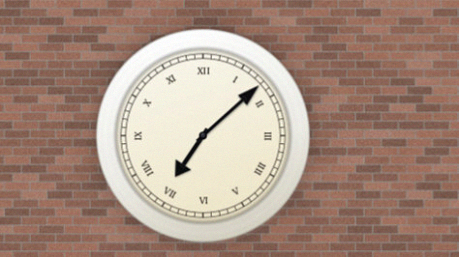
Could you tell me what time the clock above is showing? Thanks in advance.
7:08
